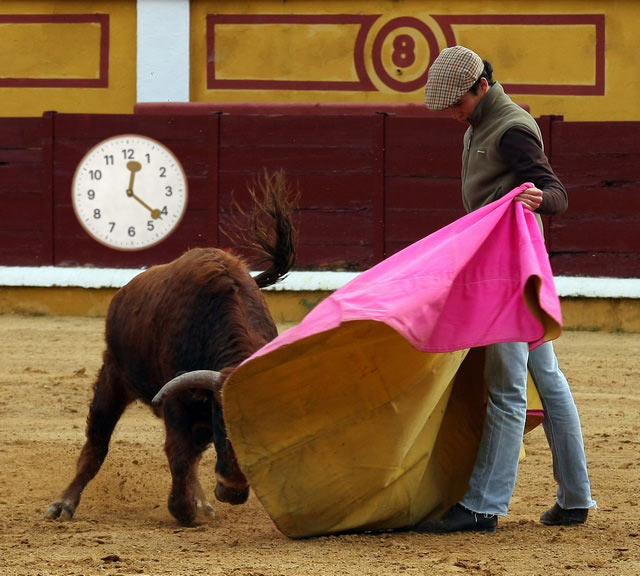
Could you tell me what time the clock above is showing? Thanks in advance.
12:22
